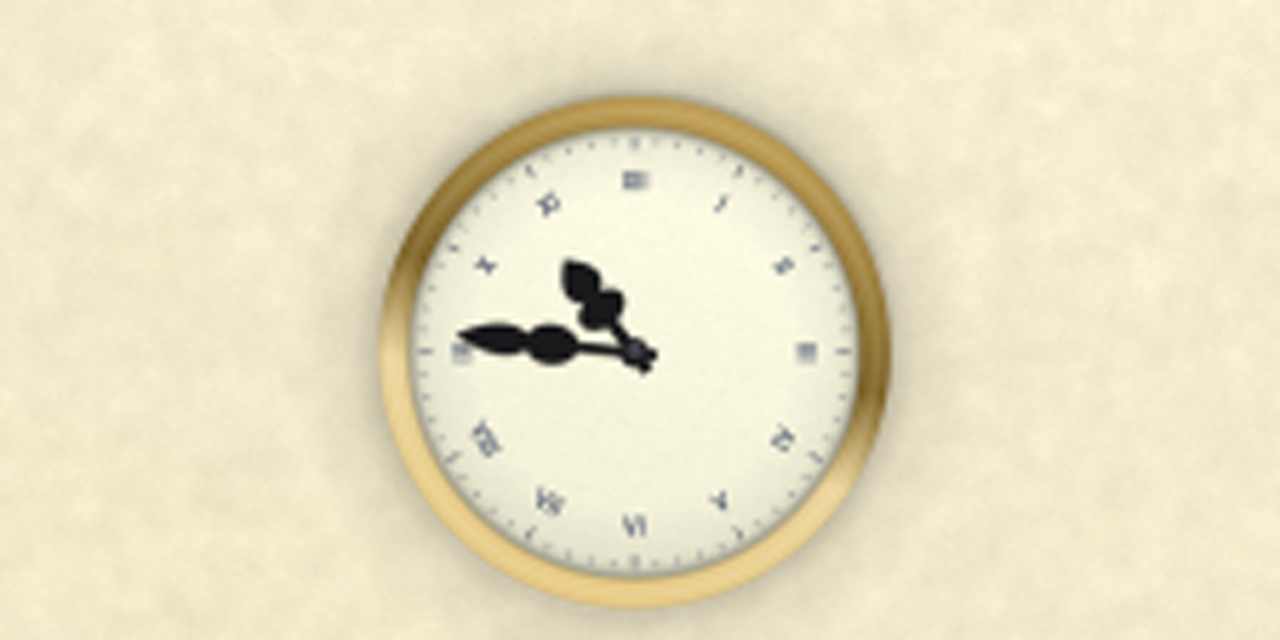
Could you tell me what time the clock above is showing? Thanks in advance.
10:46
